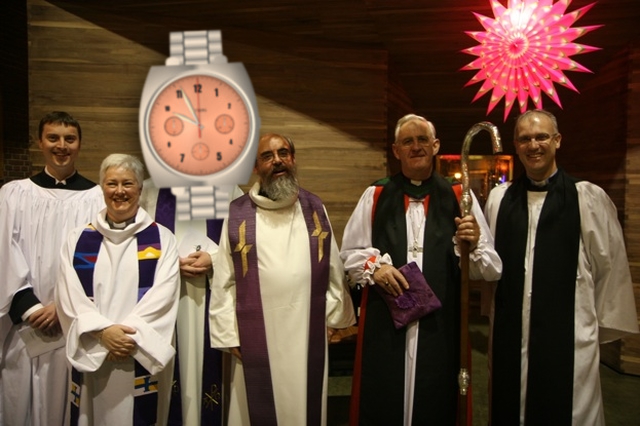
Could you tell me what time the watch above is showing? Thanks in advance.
9:56
